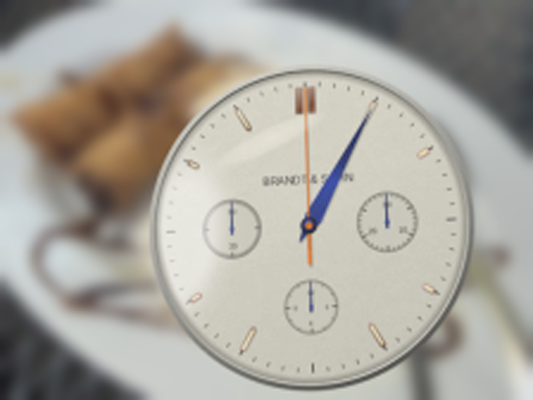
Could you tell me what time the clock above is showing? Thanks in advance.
1:05
